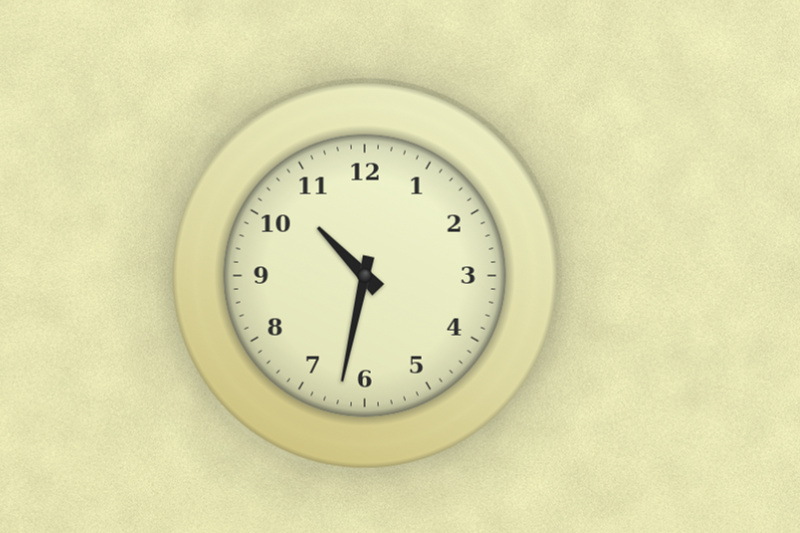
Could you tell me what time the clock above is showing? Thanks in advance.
10:32
